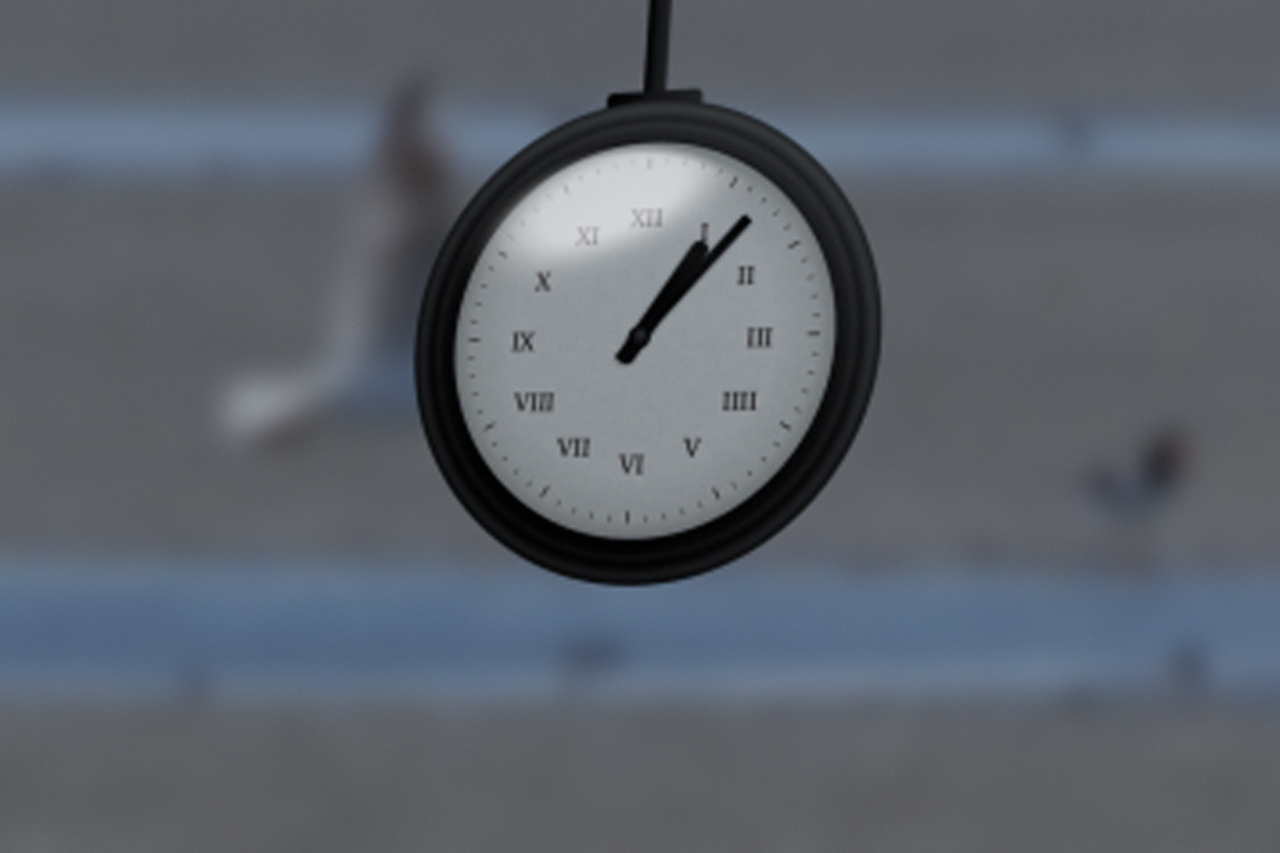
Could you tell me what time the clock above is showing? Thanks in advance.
1:07
